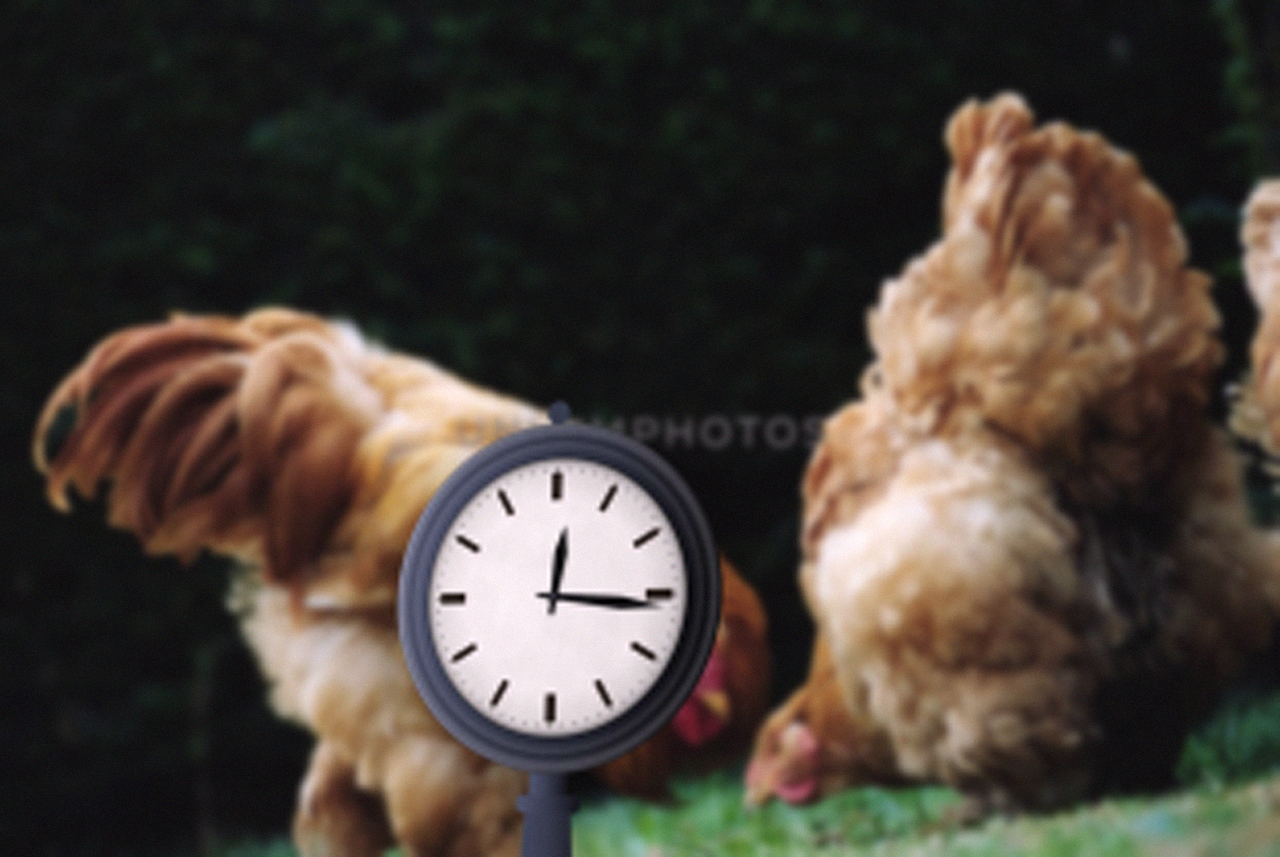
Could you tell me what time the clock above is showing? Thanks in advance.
12:16
